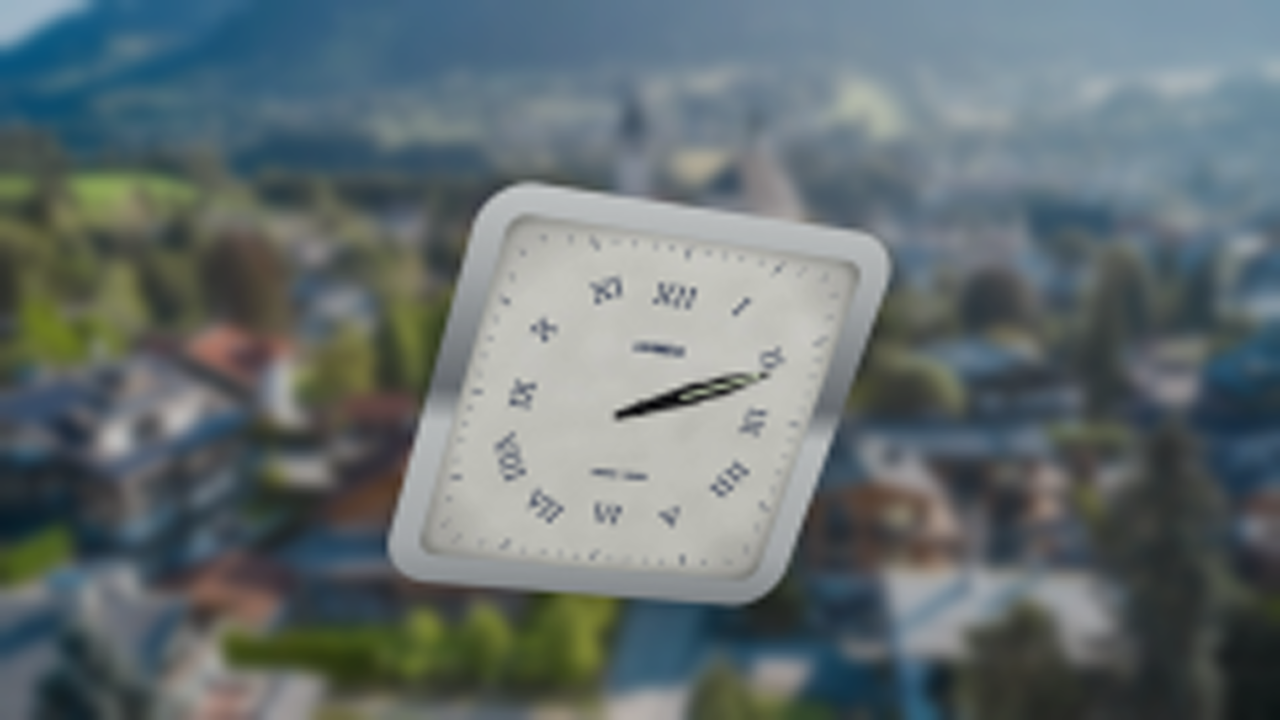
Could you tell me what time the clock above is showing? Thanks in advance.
2:11
